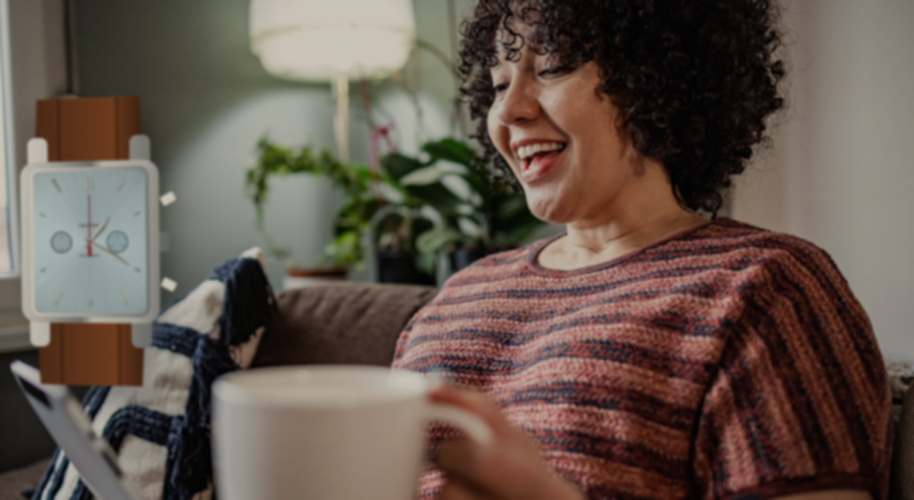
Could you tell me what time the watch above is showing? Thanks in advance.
1:20
